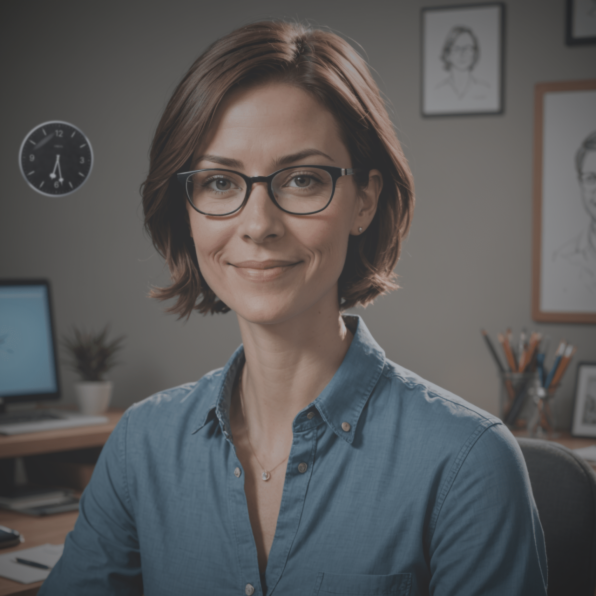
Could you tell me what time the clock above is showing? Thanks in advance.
6:28
